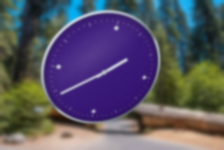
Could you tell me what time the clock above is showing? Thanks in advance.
1:39
